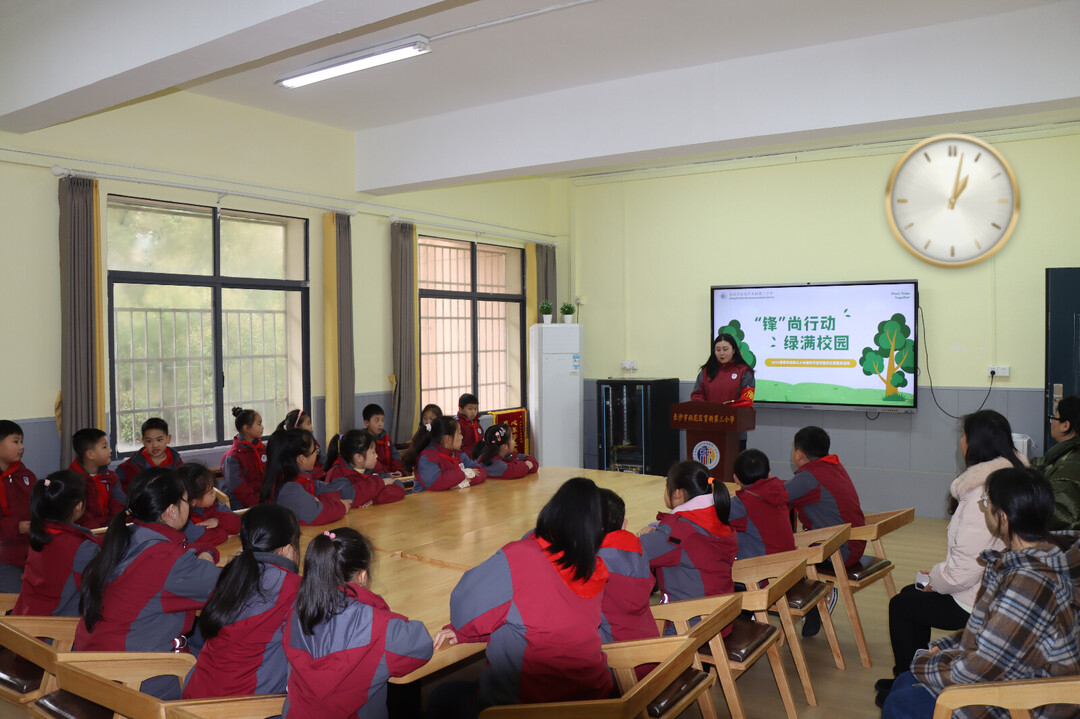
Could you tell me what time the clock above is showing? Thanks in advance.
1:02
